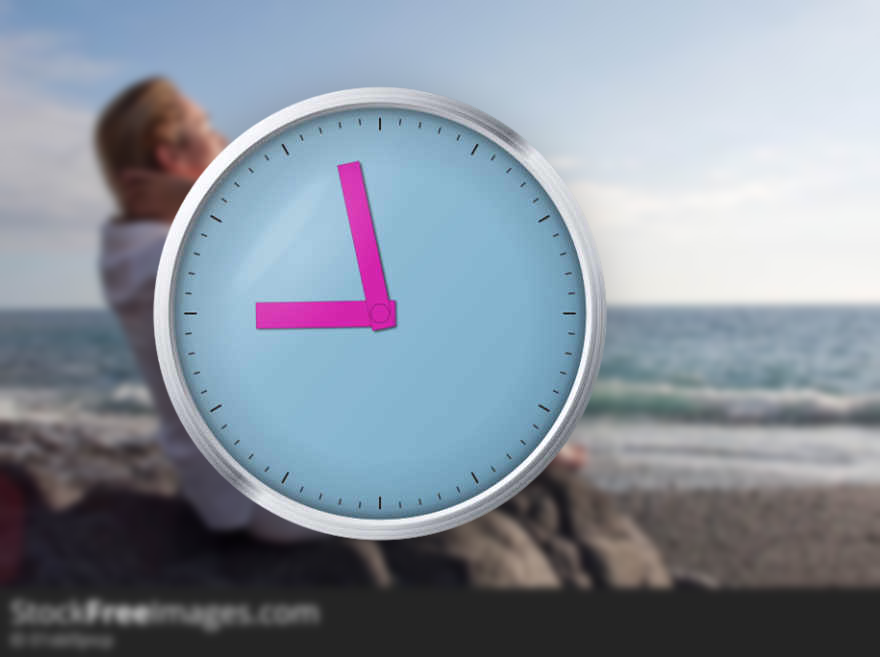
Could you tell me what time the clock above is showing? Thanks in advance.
8:58
